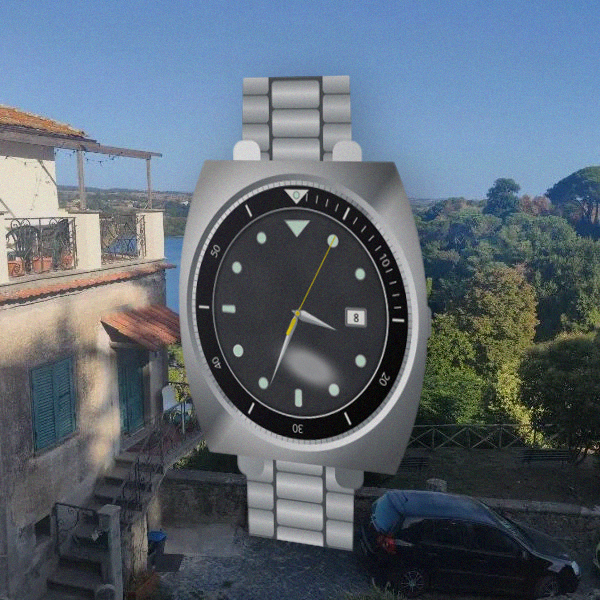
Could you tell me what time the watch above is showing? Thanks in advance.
3:34:05
